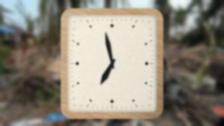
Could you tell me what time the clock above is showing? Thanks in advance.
6:58
